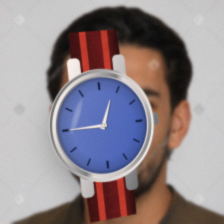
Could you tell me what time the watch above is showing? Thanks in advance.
12:45
